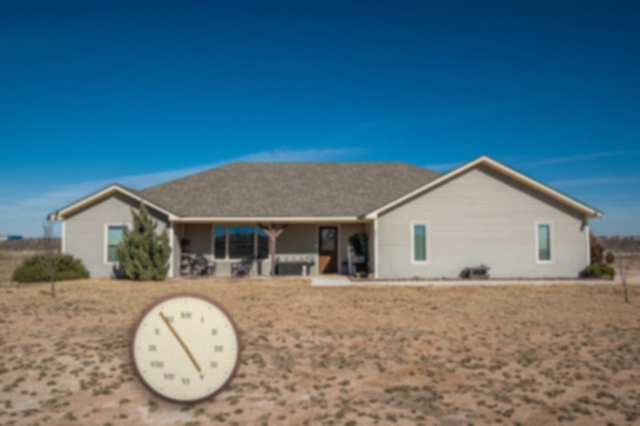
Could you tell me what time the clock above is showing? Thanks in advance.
4:54
